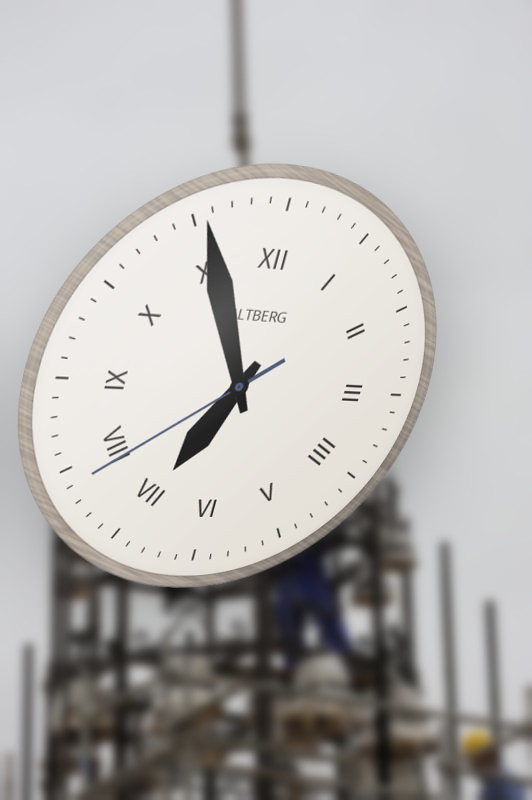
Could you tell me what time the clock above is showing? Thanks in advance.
6:55:39
